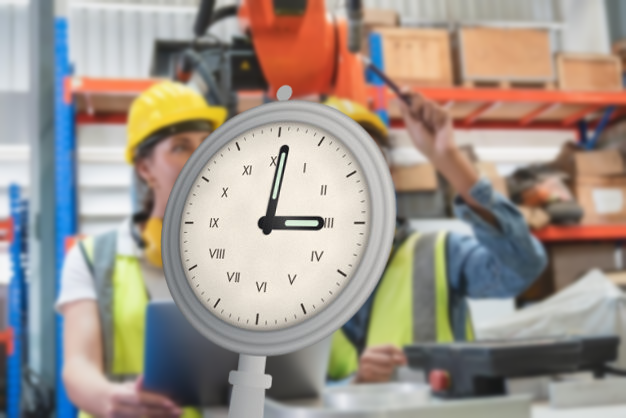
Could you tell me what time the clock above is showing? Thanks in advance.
3:01
